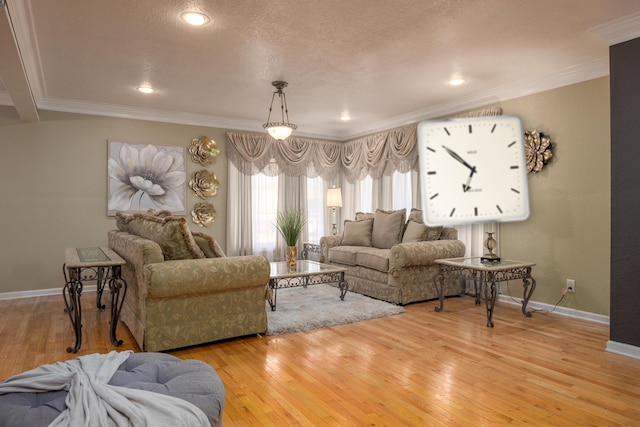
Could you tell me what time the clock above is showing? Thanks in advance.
6:52
